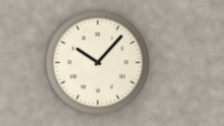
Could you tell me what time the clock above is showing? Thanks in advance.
10:07
